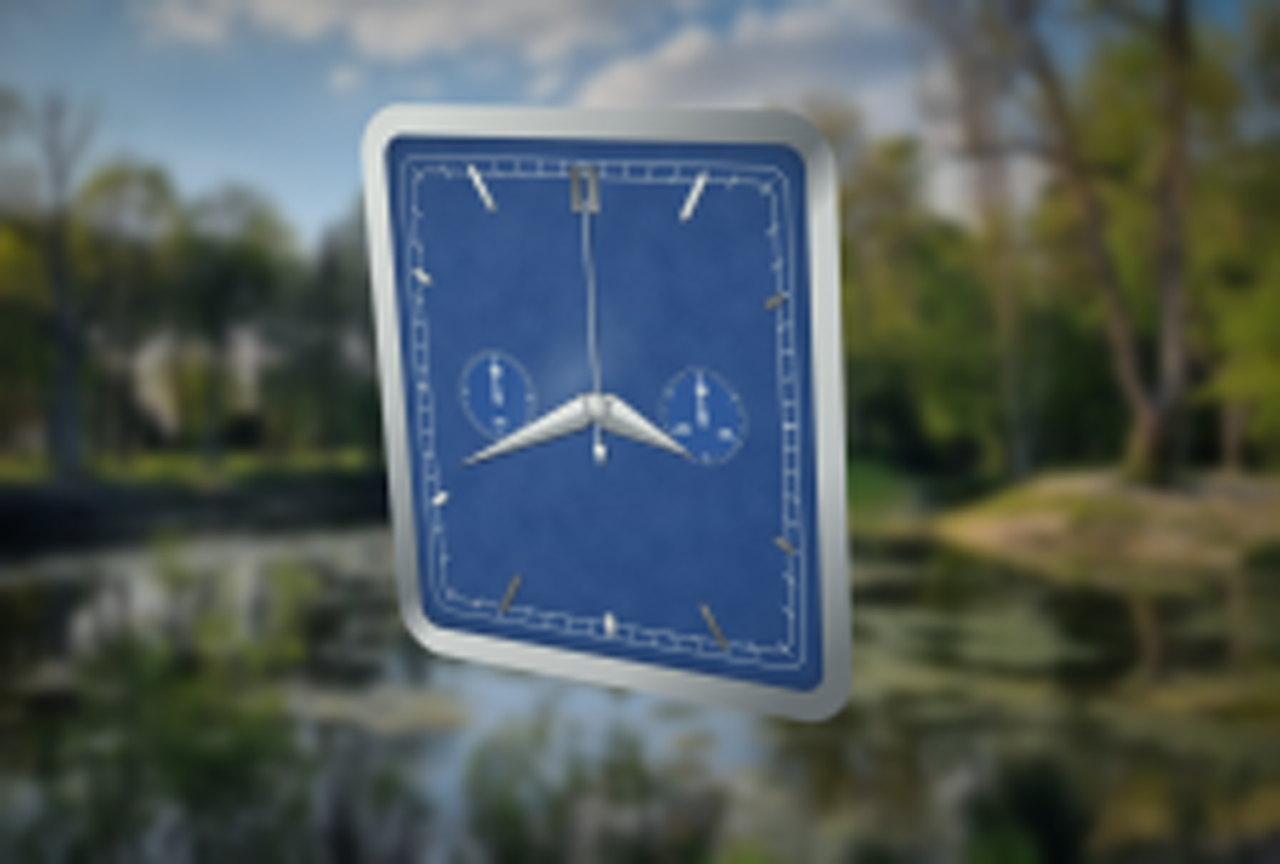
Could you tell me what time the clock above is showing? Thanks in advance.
3:41
